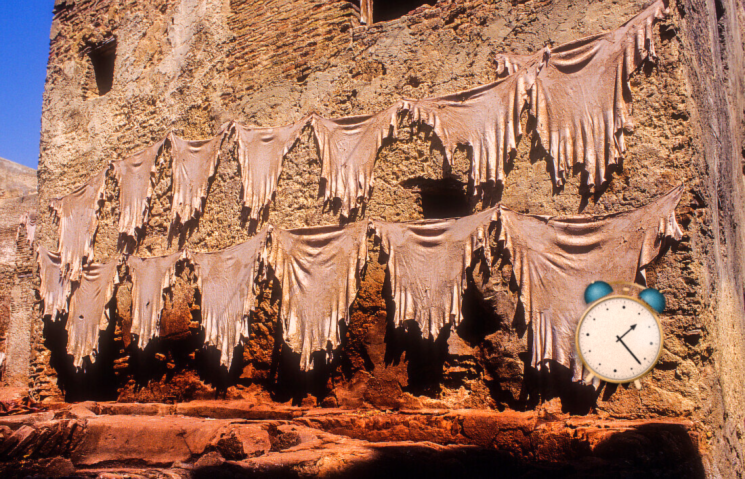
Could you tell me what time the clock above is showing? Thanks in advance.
1:22
